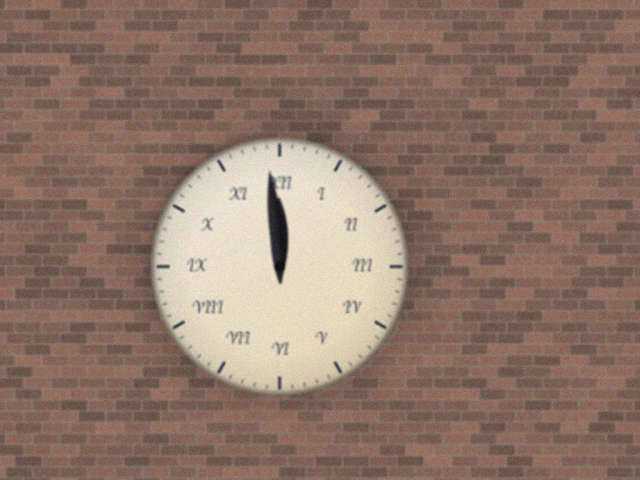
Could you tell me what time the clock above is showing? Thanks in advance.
11:59
